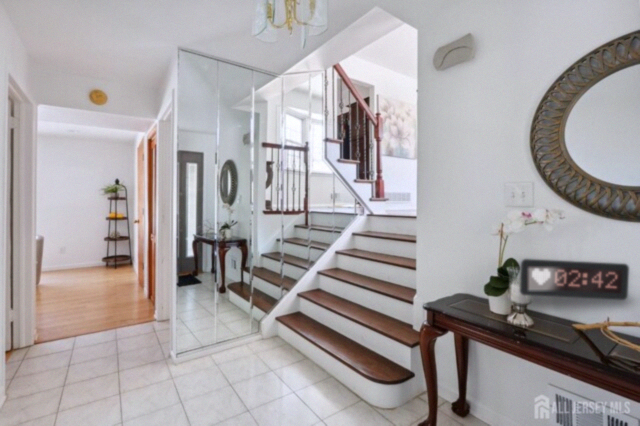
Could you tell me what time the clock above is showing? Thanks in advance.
2:42
